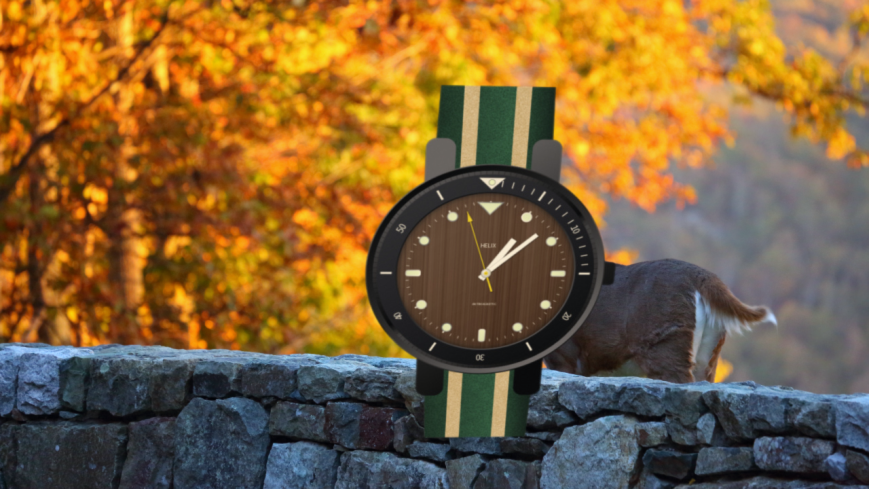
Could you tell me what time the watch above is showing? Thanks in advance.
1:07:57
